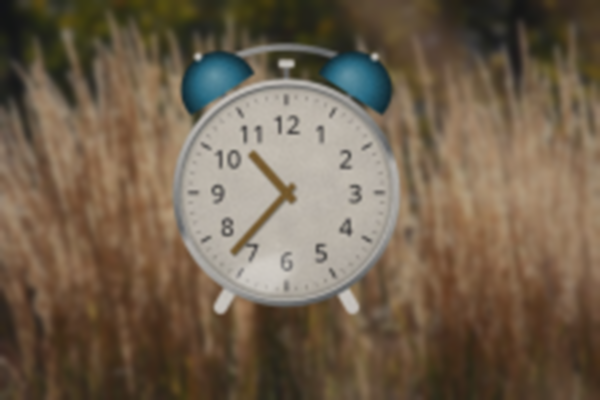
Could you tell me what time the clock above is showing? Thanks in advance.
10:37
